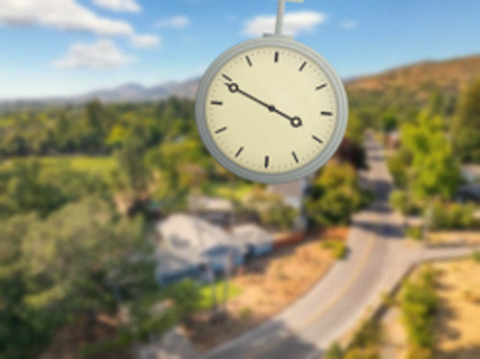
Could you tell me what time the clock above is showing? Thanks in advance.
3:49
